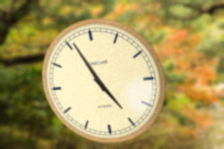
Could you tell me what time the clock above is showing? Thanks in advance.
4:56
